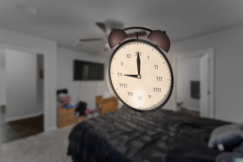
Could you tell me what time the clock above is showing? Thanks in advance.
9:00
